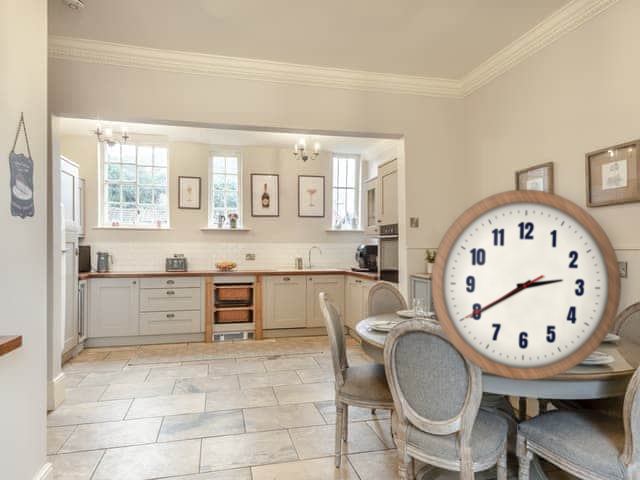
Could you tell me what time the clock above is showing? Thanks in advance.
2:39:40
